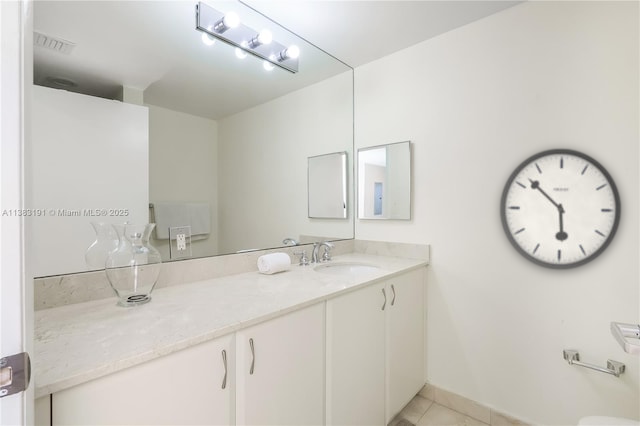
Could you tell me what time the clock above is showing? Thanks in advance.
5:52
